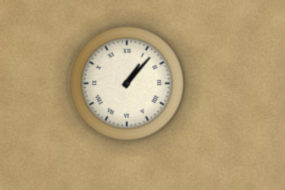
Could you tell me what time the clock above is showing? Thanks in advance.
1:07
